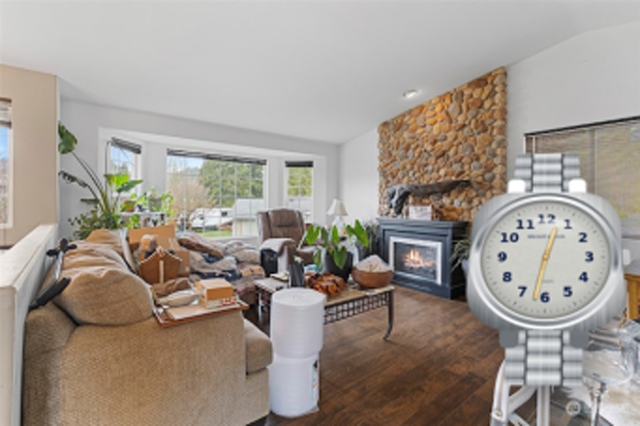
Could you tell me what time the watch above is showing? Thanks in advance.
12:32
